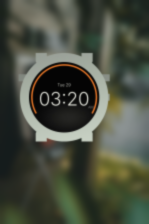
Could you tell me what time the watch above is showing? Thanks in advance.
3:20
